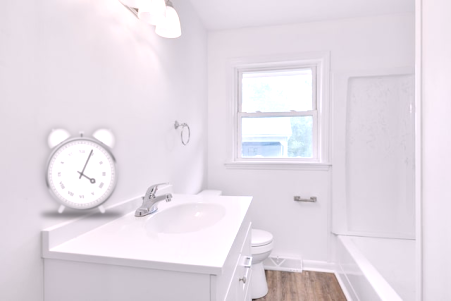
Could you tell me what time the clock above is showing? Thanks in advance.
4:04
